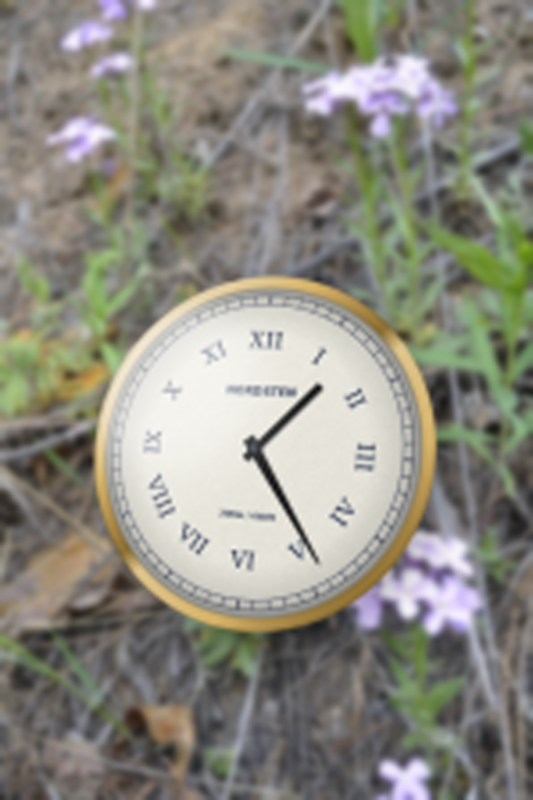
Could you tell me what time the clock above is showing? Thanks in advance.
1:24
